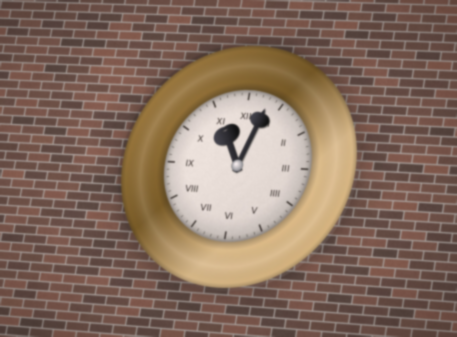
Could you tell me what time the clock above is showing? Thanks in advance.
11:03
